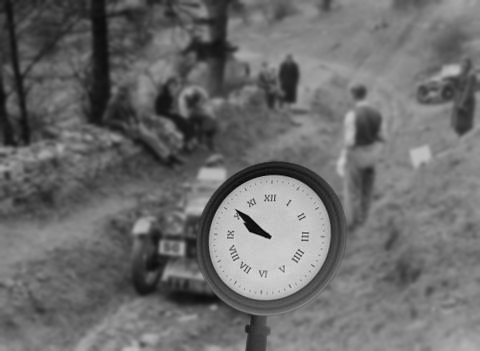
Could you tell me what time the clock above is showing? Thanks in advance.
9:51
